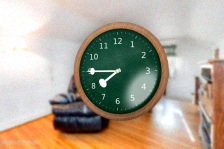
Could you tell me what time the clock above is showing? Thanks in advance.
7:45
